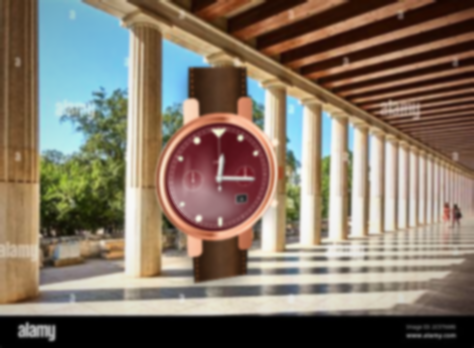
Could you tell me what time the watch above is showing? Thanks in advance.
12:16
